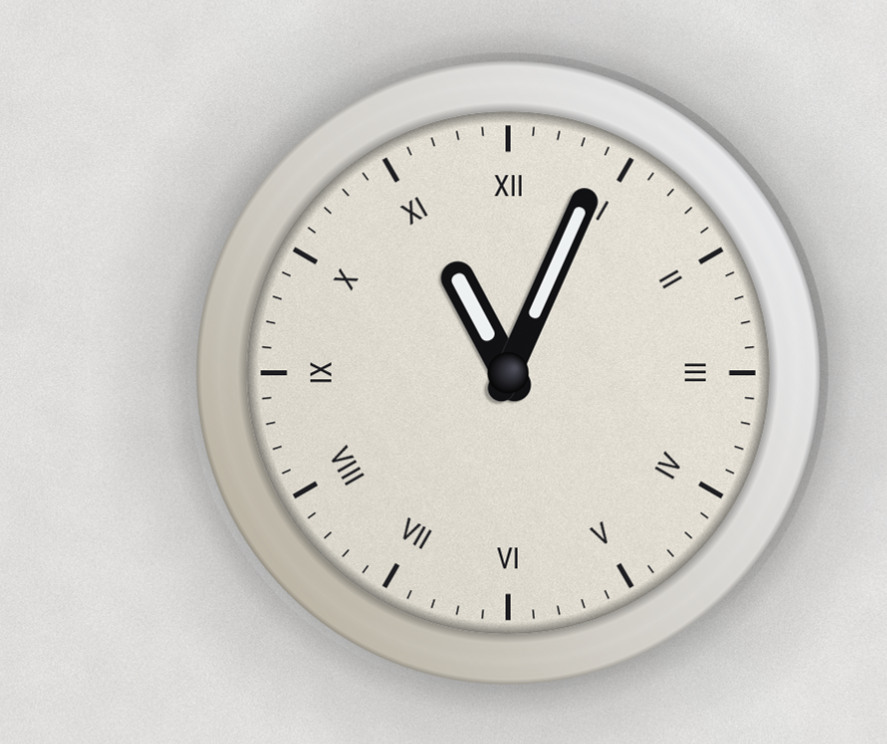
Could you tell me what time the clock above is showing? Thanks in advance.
11:04
